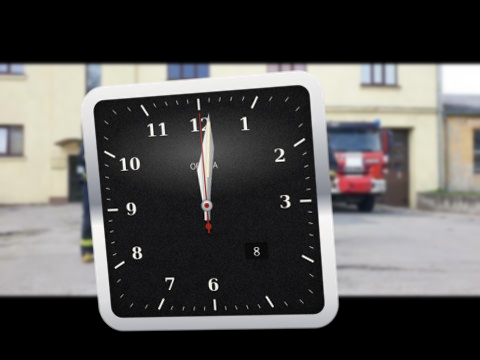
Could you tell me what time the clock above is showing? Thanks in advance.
12:01:00
